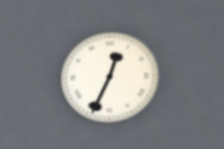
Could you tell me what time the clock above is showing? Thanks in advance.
12:34
